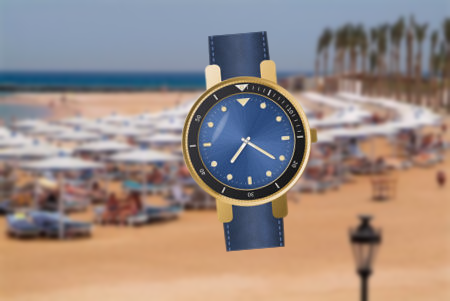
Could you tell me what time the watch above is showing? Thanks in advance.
7:21
